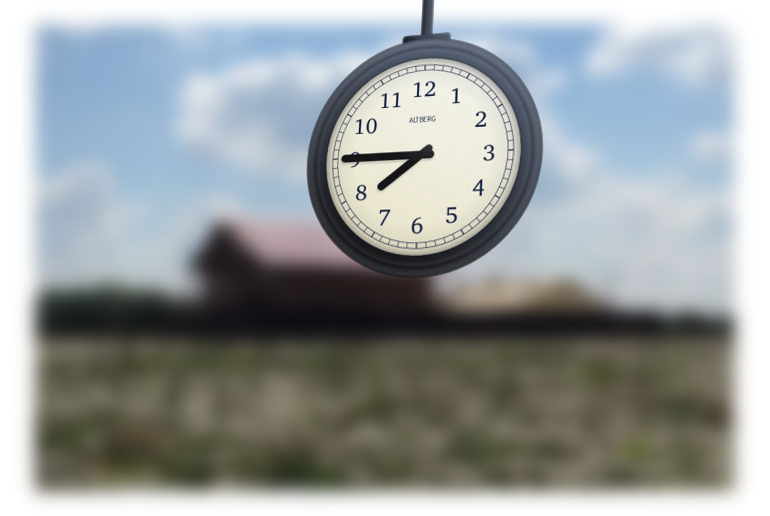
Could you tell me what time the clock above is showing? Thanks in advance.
7:45
